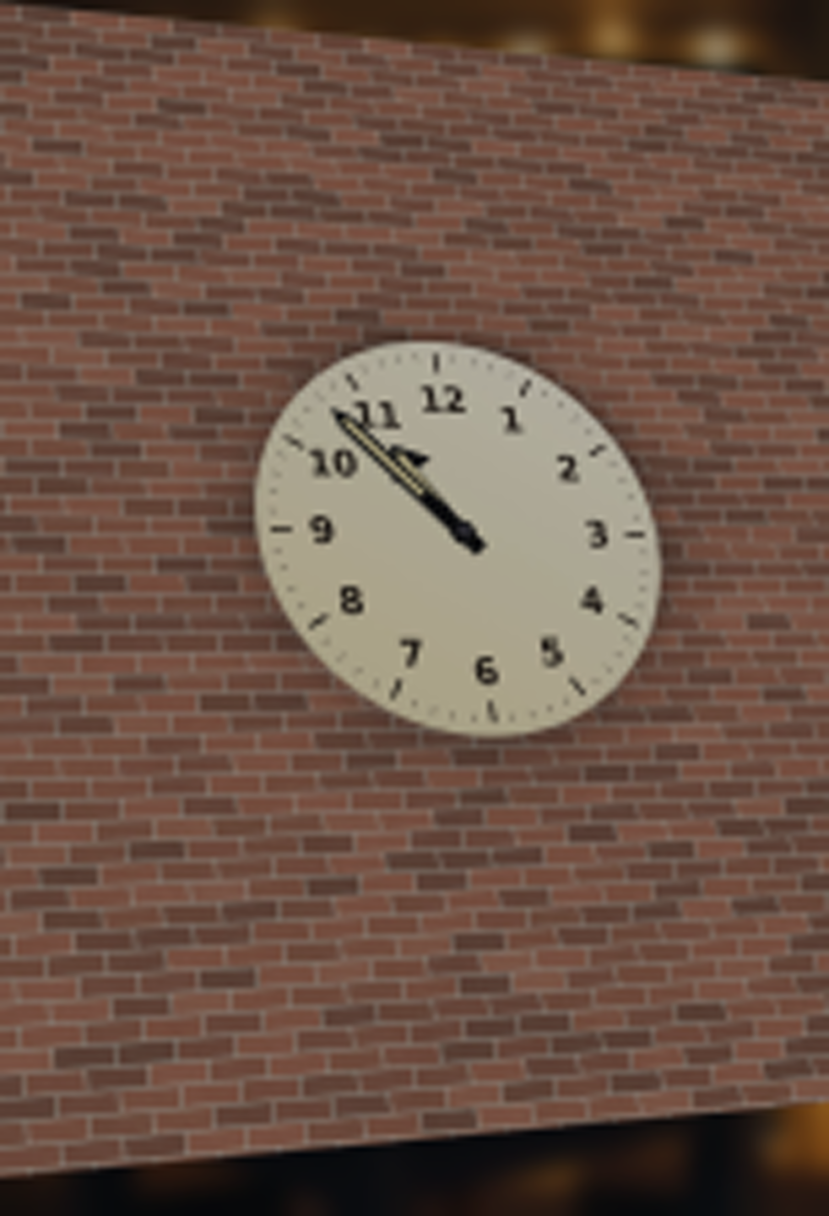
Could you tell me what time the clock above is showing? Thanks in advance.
10:53
